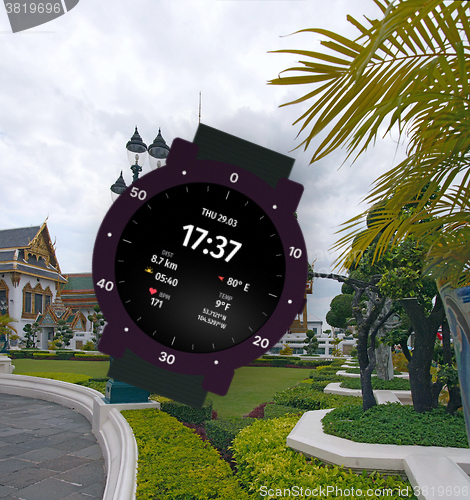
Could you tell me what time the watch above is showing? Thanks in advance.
17:37
